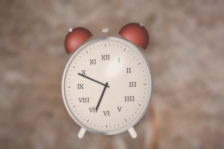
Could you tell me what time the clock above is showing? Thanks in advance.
6:49
